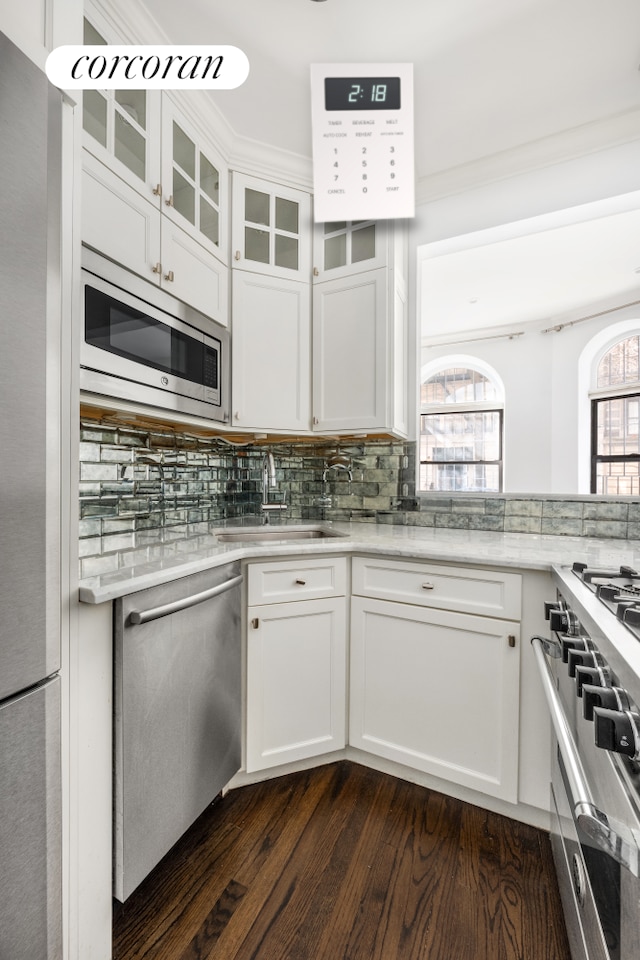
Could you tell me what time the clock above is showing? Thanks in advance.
2:18
